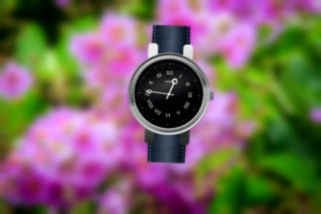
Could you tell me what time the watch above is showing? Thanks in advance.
12:46
